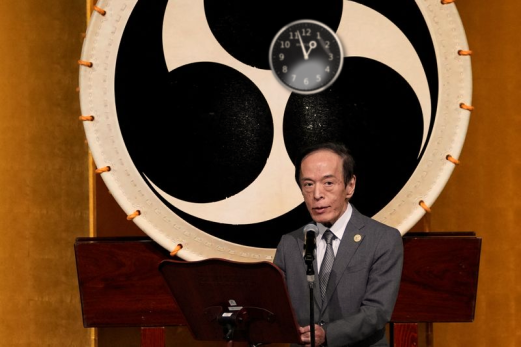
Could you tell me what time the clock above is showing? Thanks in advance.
12:57
